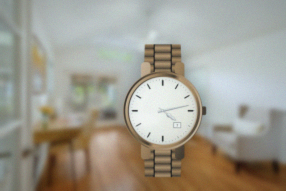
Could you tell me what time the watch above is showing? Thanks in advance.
4:13
